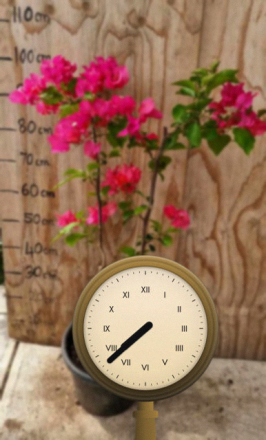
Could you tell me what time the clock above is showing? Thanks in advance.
7:38
